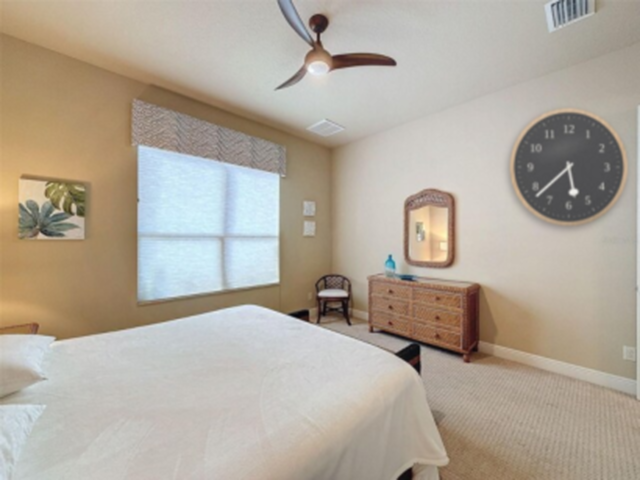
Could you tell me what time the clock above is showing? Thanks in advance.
5:38
